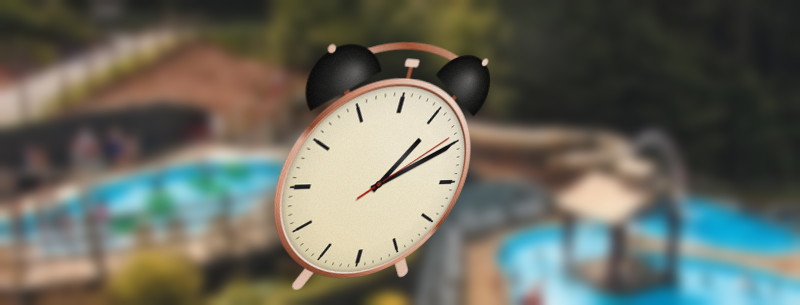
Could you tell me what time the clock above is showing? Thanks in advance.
1:10:09
